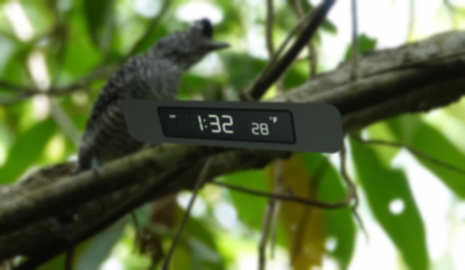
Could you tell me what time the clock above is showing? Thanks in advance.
1:32
